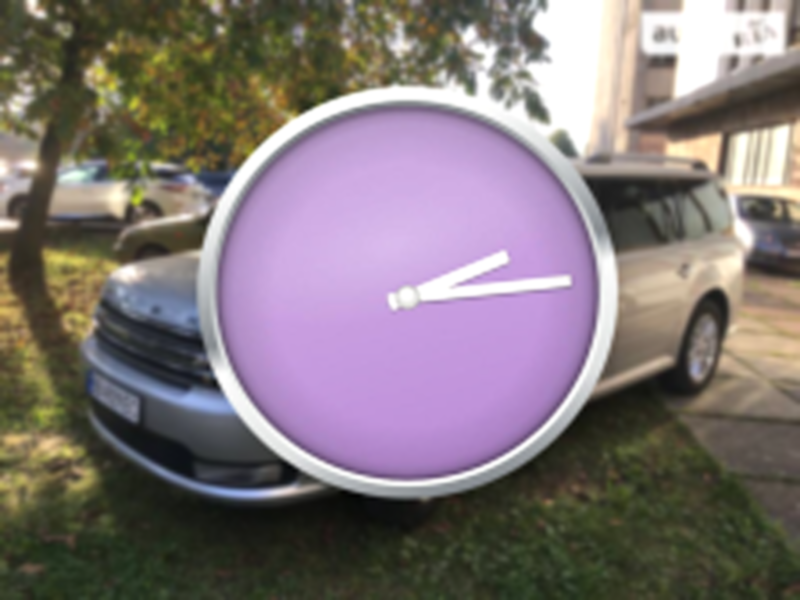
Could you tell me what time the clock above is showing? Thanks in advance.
2:14
